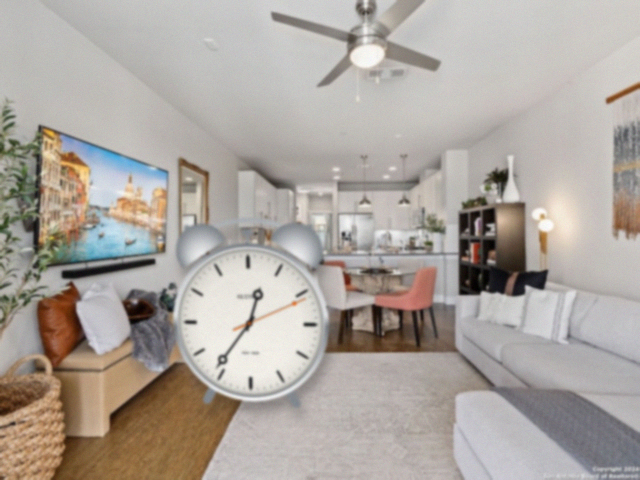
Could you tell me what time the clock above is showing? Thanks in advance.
12:36:11
